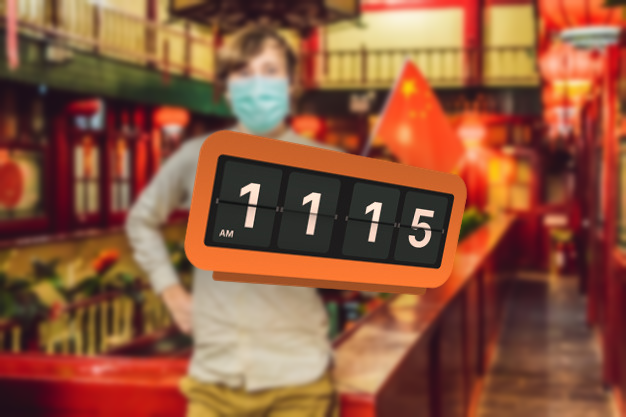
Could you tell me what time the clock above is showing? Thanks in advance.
11:15
